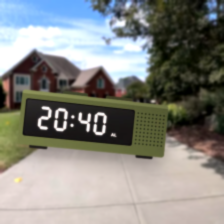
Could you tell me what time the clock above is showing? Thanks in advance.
20:40
